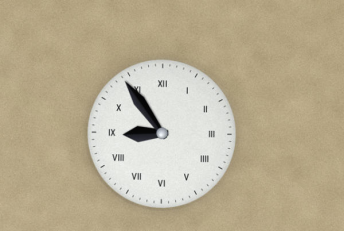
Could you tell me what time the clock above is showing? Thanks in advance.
8:54
